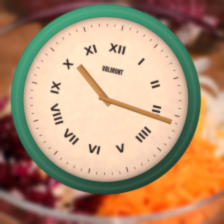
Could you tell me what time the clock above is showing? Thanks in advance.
10:16
